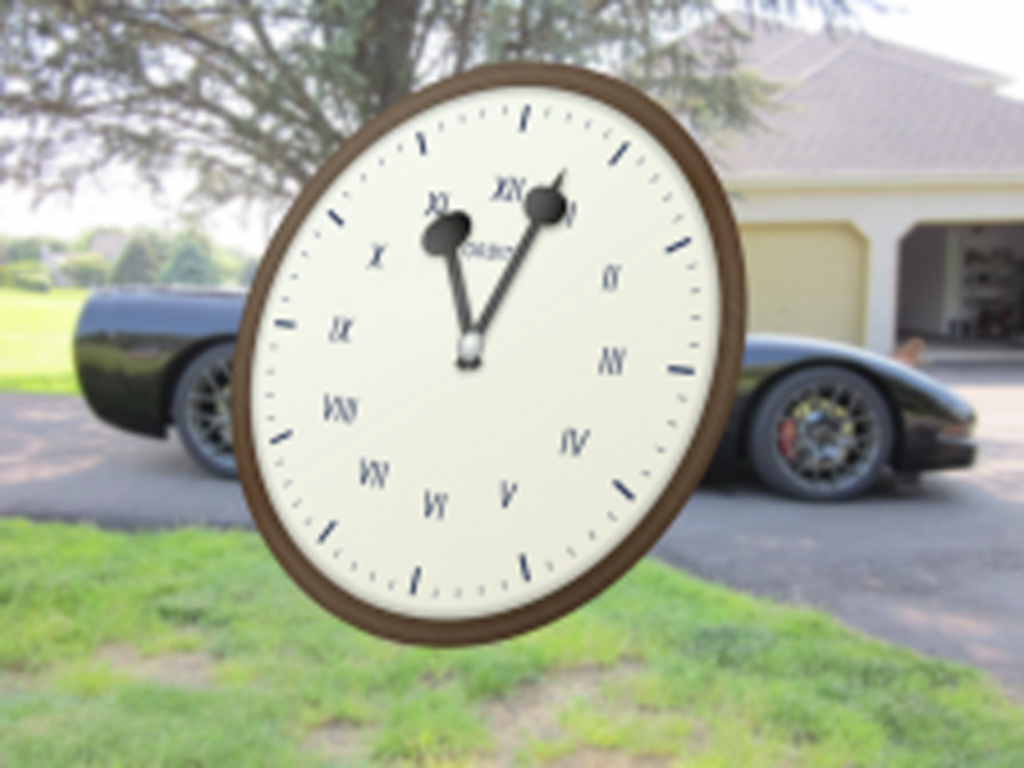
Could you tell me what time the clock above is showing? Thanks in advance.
11:03
